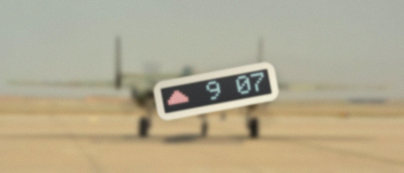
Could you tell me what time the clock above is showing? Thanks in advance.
9:07
